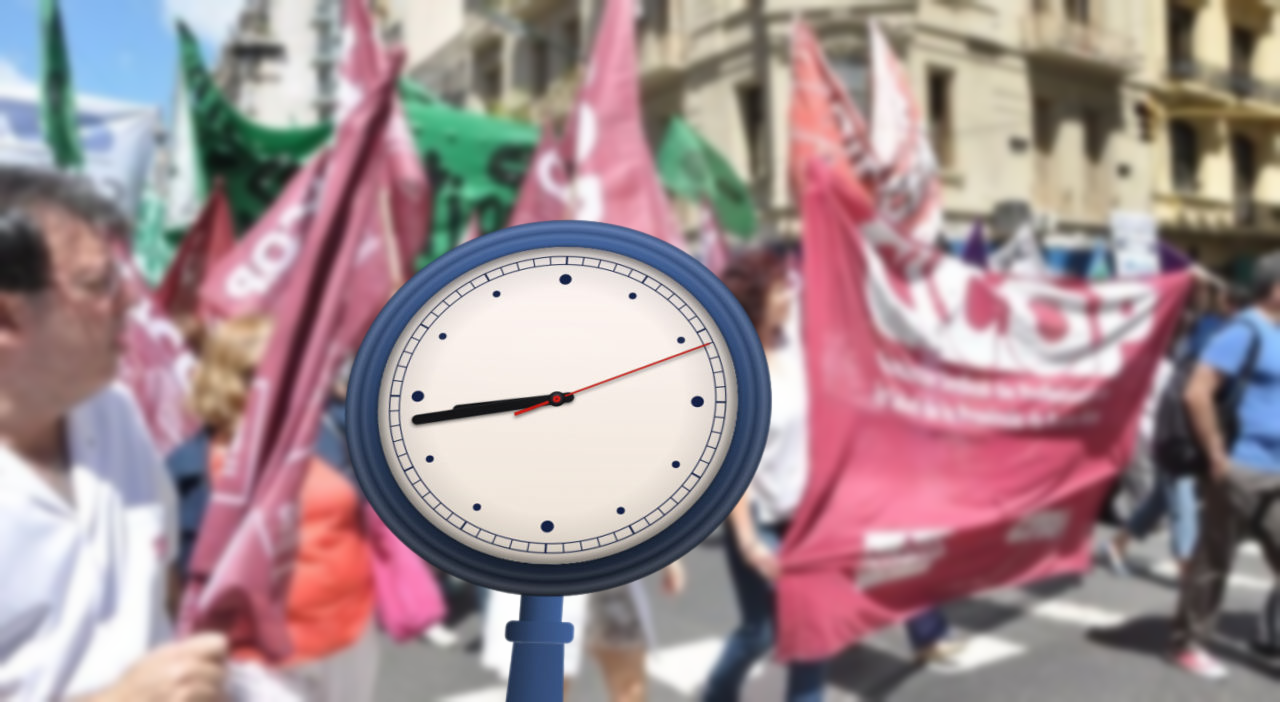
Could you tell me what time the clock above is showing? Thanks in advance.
8:43:11
